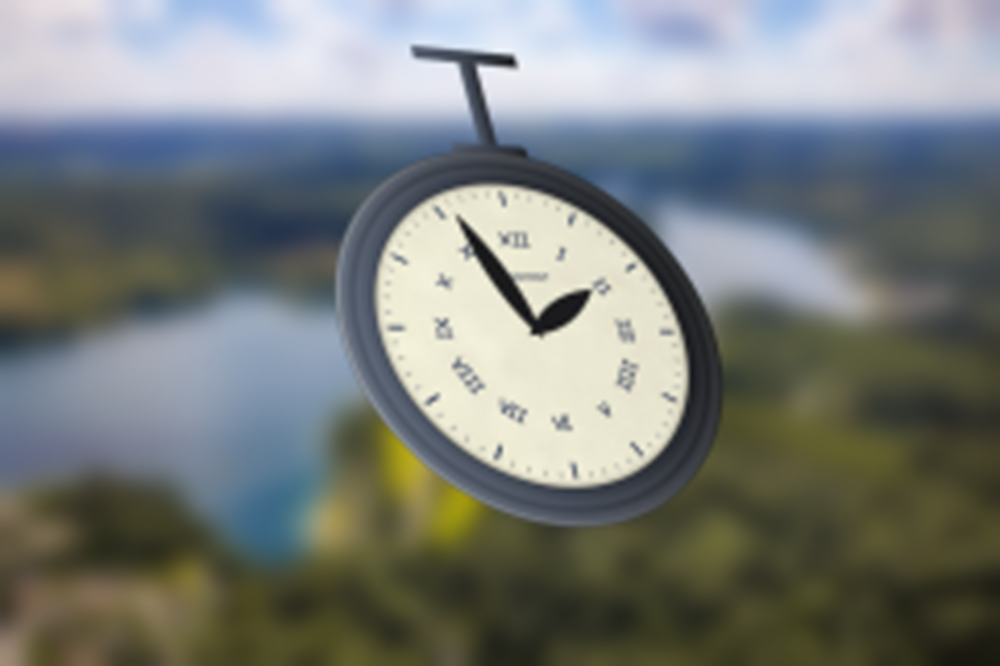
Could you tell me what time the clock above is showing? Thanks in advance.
1:56
